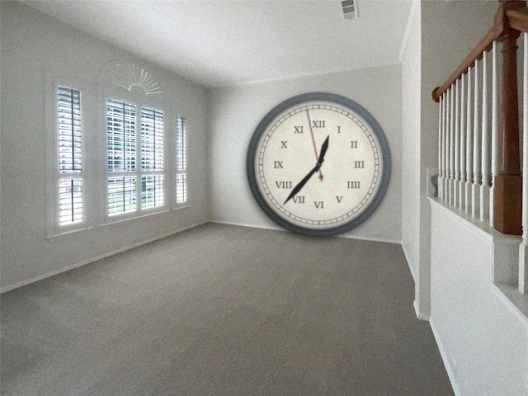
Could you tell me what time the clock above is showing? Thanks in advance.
12:36:58
